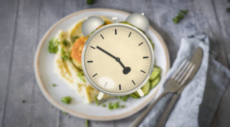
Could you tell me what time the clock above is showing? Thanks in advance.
4:51
